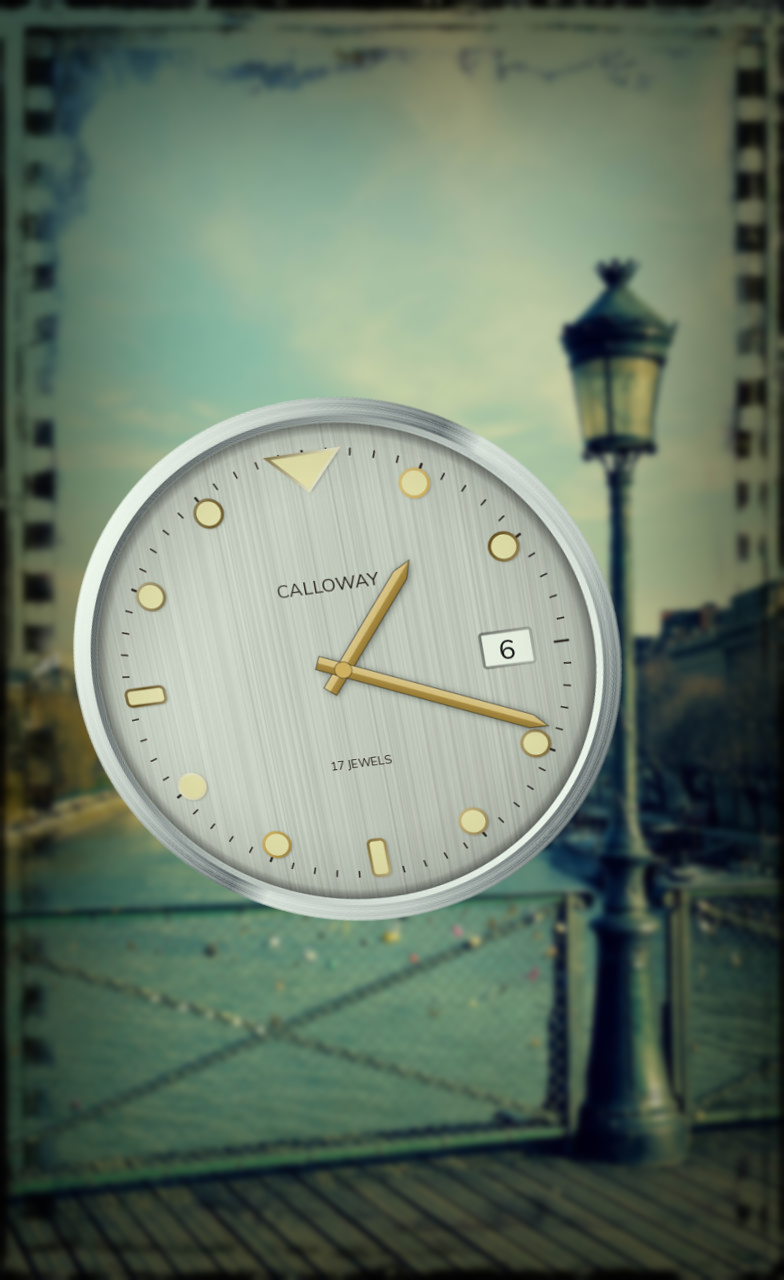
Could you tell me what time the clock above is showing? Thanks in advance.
1:19
